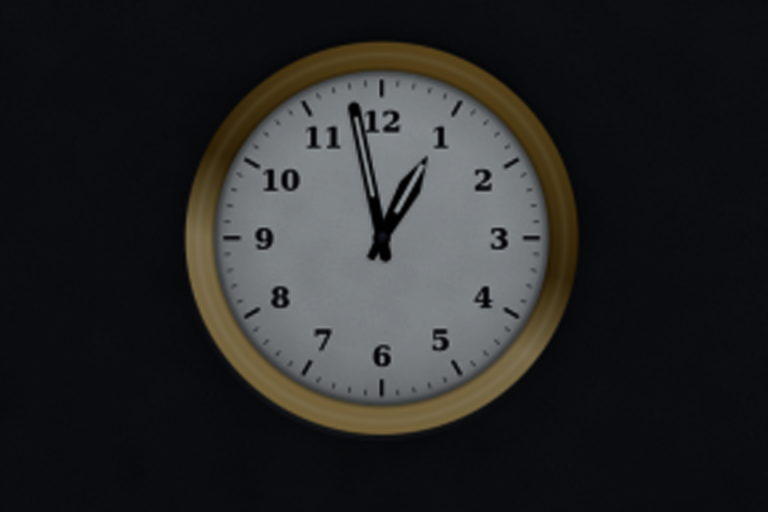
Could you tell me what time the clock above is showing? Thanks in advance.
12:58
